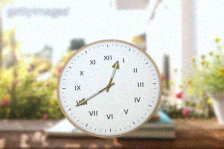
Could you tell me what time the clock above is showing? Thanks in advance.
12:40
